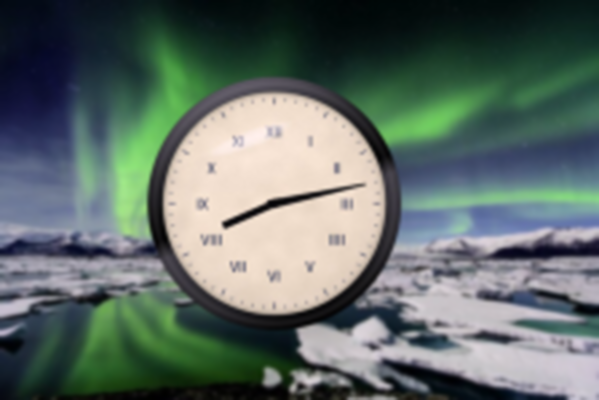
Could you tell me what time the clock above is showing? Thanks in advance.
8:13
